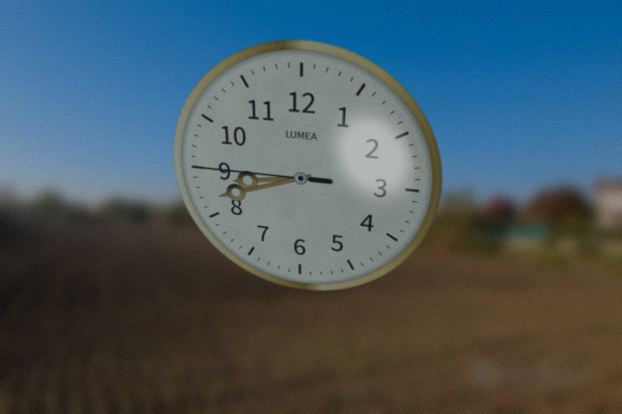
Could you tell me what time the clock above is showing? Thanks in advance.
8:41:45
